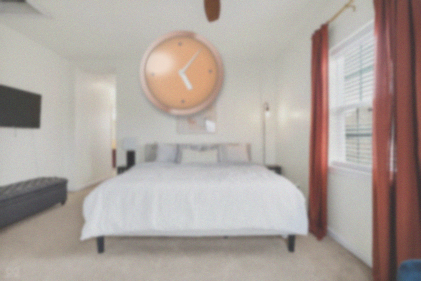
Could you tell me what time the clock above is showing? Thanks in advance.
5:07
